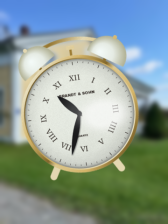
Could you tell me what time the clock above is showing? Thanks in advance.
10:33
